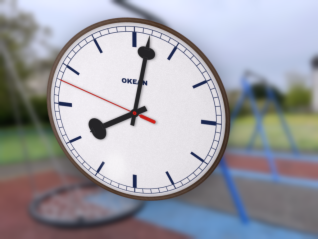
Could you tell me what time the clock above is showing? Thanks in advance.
8:01:48
